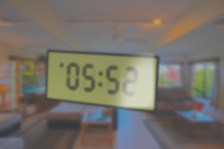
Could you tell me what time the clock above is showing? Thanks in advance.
5:52
